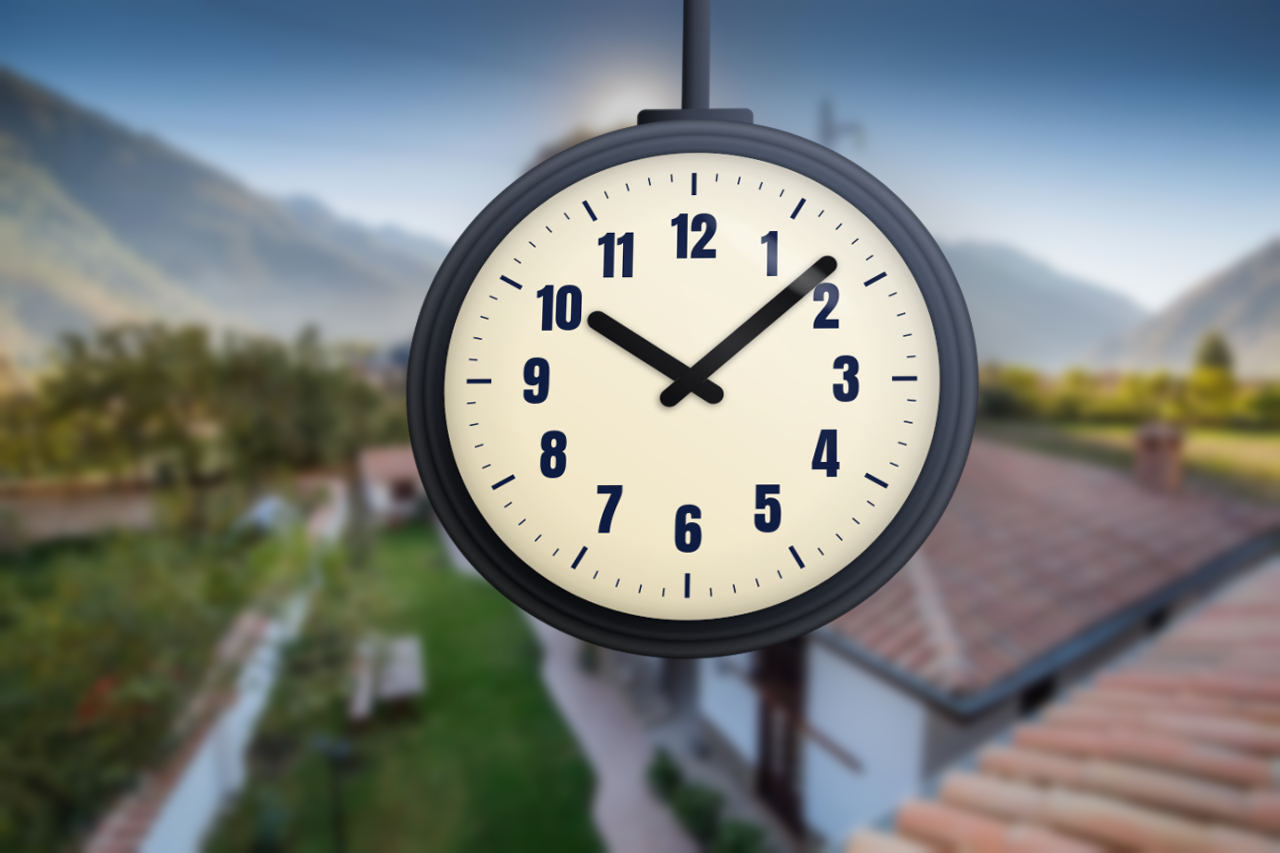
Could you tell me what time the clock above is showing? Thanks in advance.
10:08
